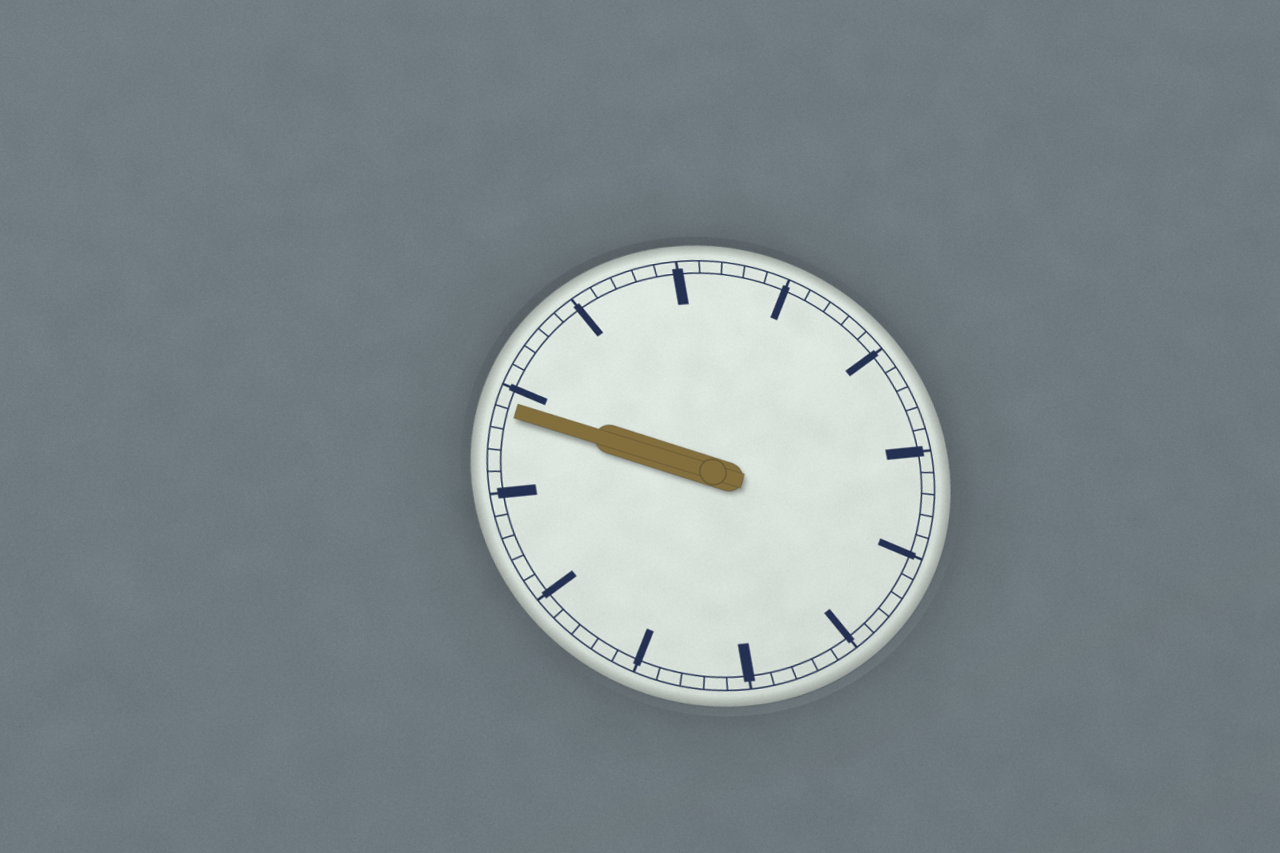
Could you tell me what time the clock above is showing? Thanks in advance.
9:49
